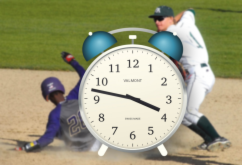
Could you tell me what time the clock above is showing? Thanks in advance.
3:47
